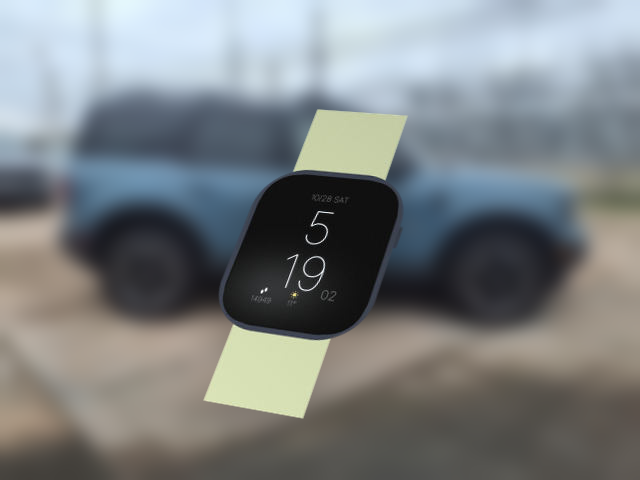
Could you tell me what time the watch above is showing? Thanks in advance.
5:19:02
